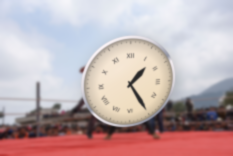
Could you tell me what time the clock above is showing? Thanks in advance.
1:25
